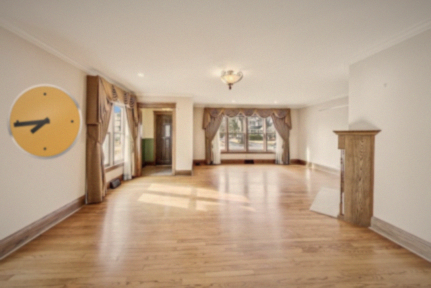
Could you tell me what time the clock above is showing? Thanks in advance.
7:44
